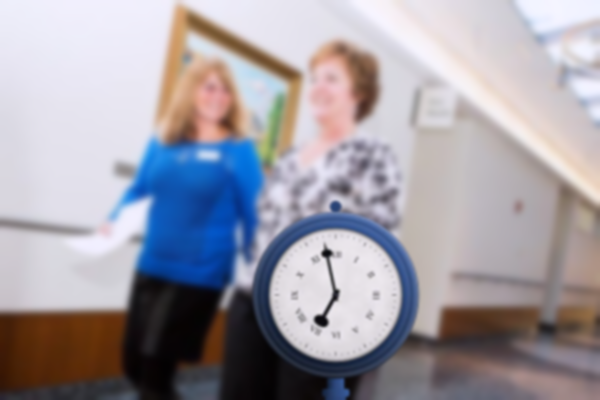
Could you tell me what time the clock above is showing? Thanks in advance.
6:58
